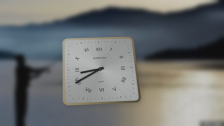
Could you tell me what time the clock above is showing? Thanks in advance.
8:40
